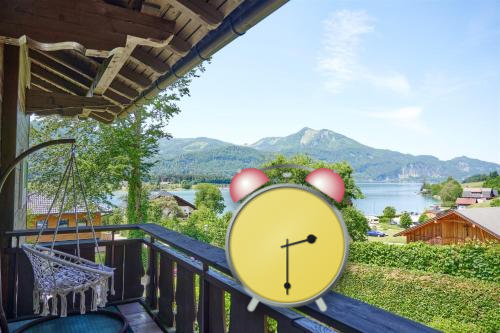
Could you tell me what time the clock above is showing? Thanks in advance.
2:30
